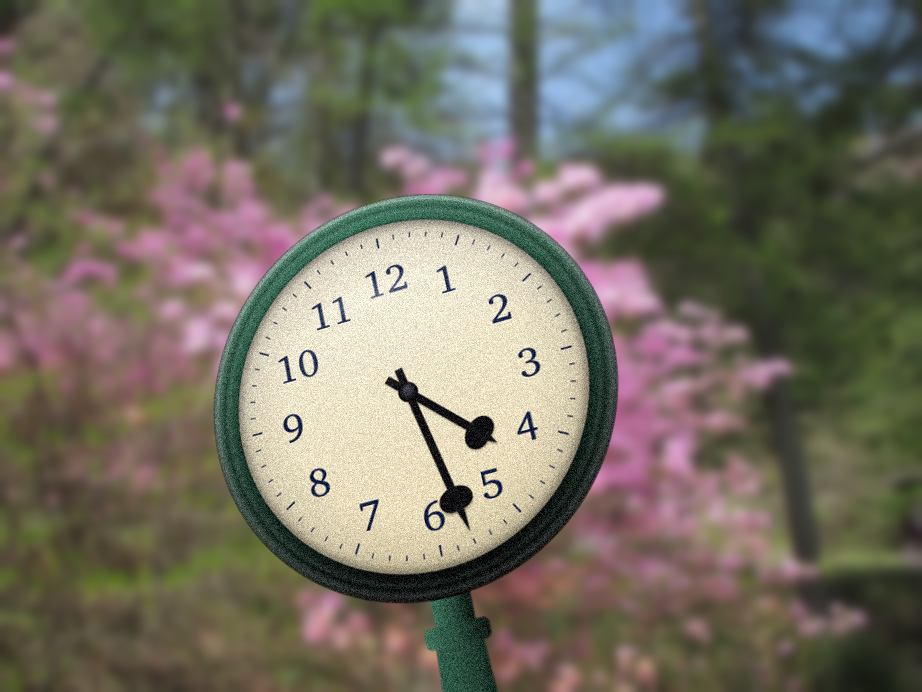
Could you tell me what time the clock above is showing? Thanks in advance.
4:28
